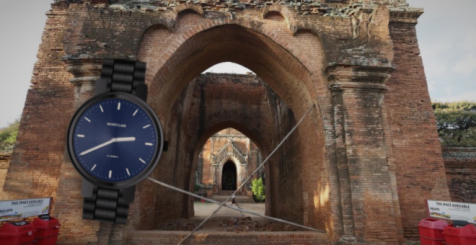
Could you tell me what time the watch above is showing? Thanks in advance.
2:40
